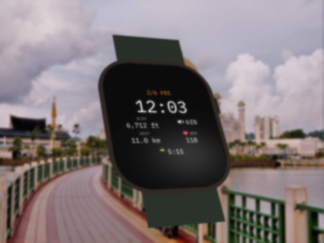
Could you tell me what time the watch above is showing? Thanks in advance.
12:03
